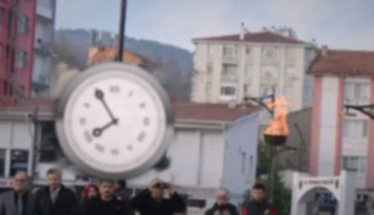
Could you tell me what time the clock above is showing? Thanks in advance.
7:55
